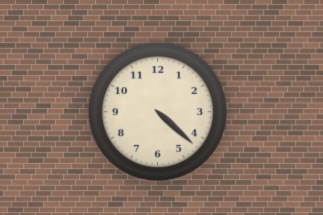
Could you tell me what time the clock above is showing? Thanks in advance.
4:22
